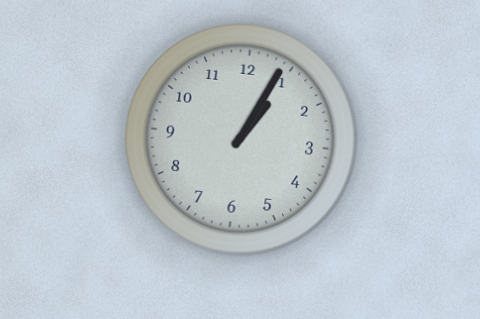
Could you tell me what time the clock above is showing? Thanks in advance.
1:04
